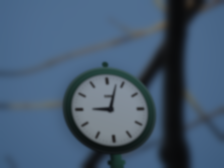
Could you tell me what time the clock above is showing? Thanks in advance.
9:03
